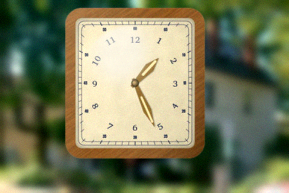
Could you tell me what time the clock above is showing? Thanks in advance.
1:26
